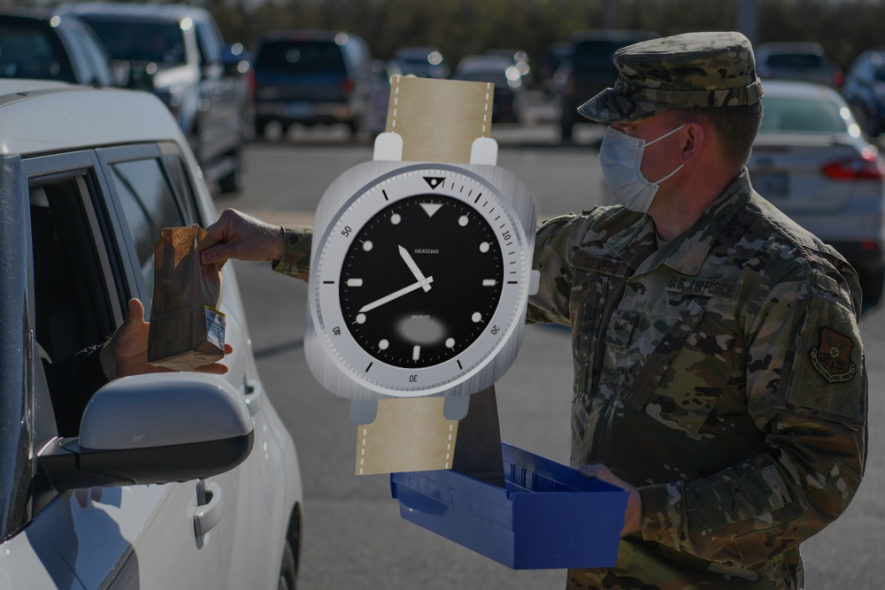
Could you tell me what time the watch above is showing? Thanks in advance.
10:41
